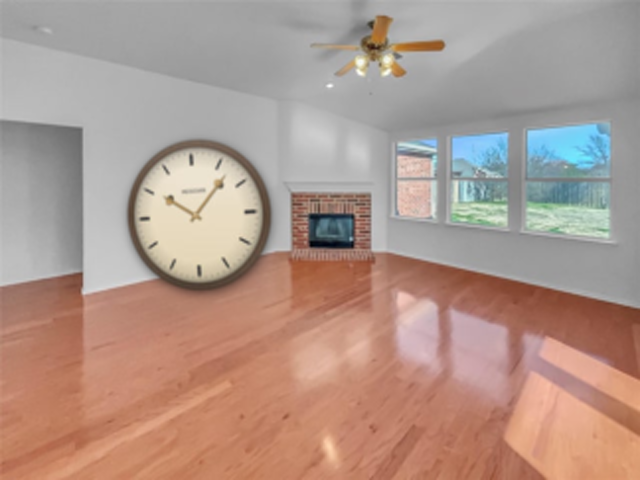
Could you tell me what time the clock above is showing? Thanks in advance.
10:07
